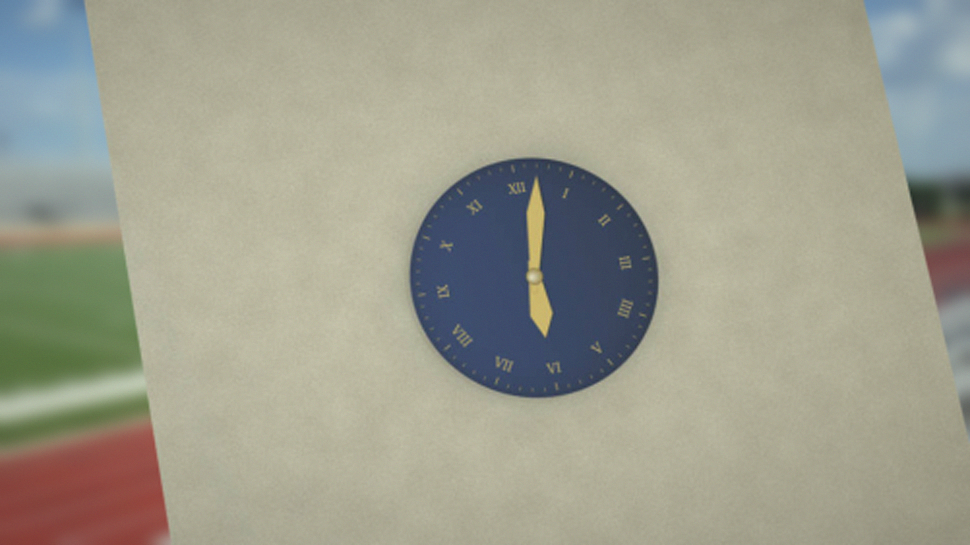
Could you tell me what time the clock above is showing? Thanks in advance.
6:02
